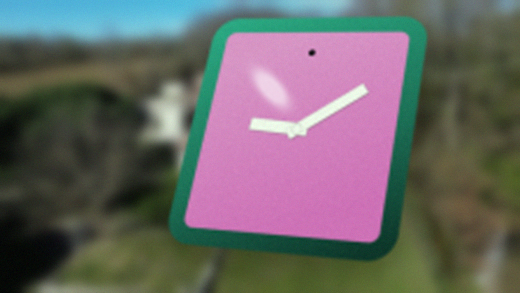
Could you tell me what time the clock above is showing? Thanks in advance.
9:09
